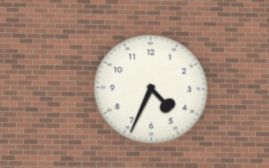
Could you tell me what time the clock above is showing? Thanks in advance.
4:34
